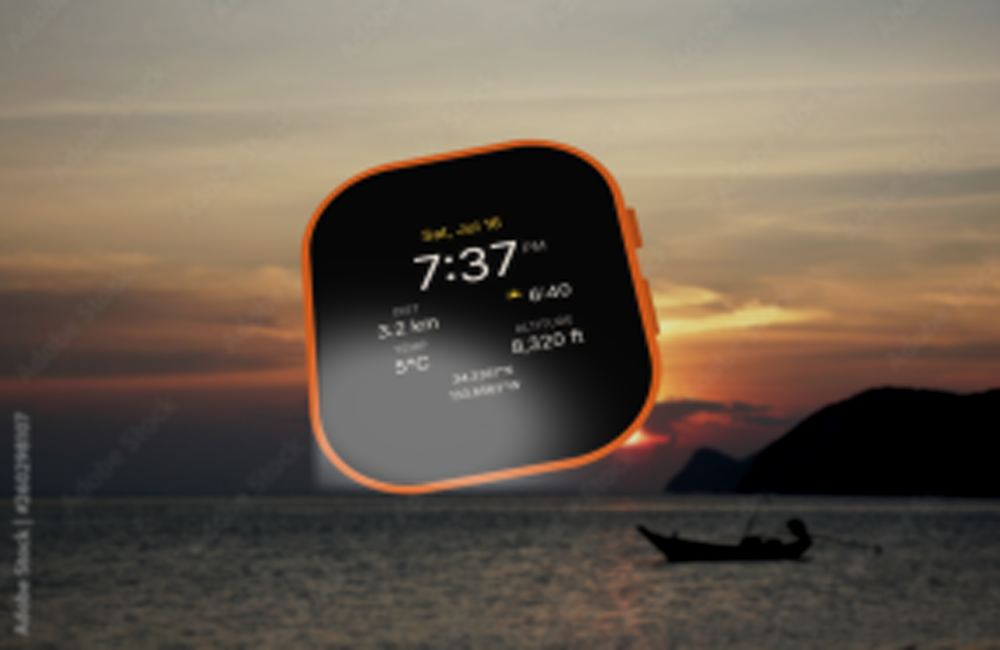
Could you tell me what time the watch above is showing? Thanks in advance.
7:37
